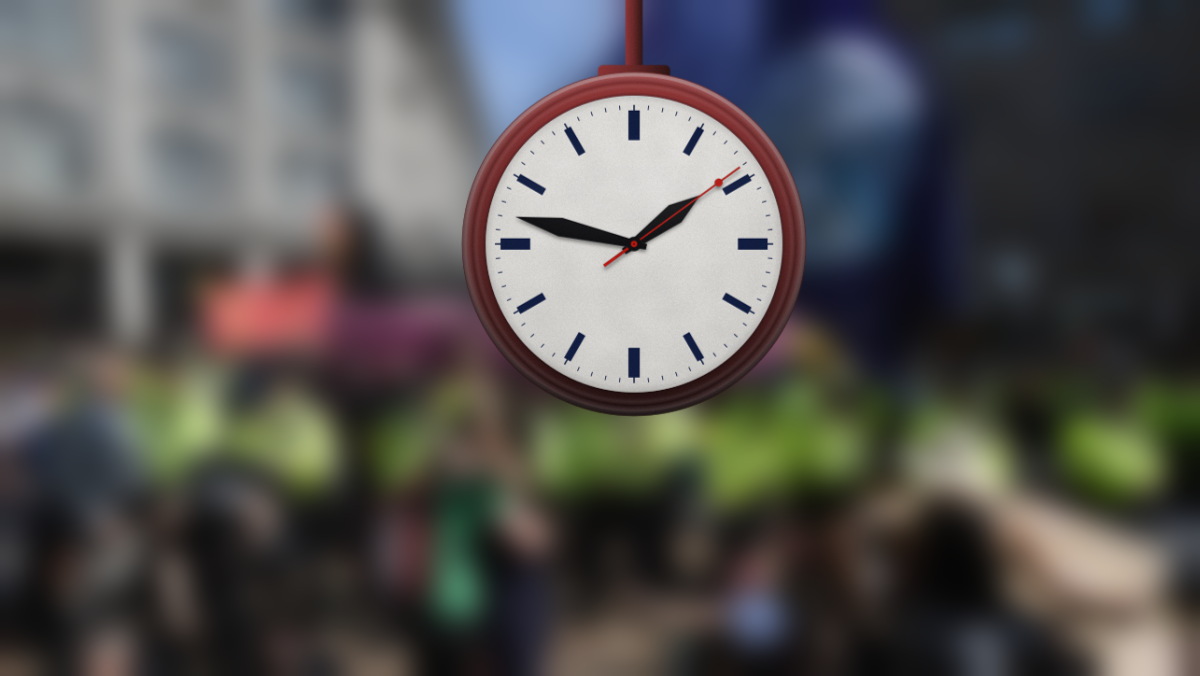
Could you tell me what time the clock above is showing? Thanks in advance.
1:47:09
